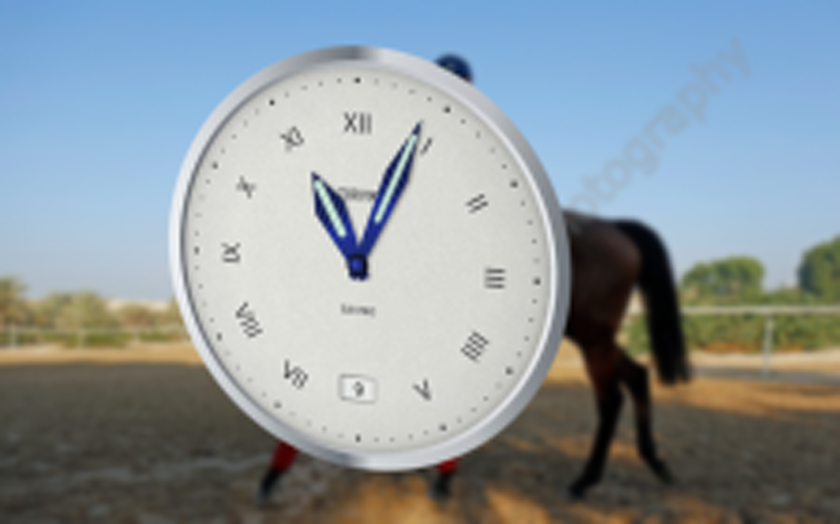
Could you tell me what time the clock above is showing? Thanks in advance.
11:04
